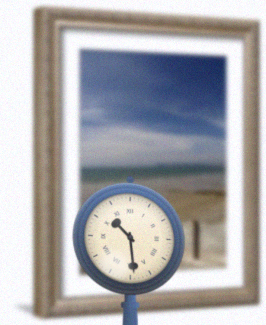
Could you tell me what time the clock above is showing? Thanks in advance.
10:29
